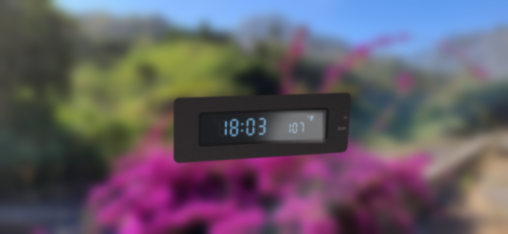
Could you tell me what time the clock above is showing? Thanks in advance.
18:03
